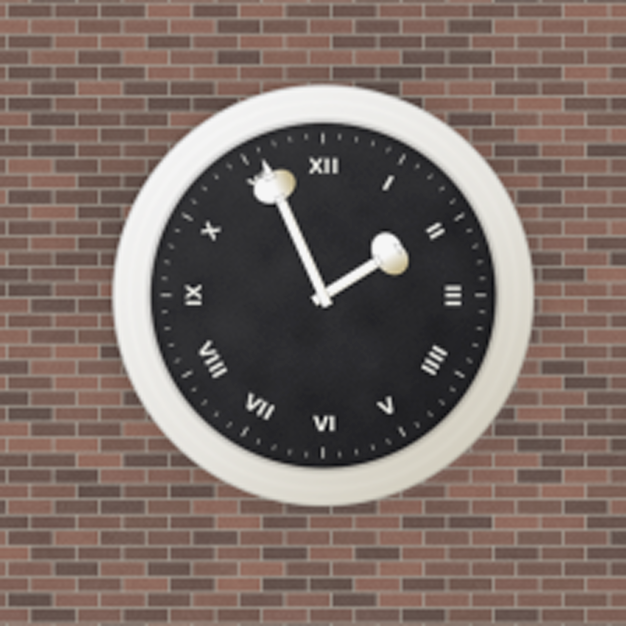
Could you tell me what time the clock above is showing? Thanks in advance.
1:56
